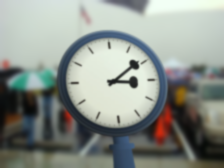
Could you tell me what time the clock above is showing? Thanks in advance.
3:09
